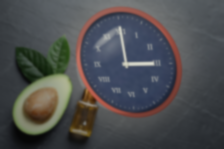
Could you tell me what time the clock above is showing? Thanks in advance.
3:00
